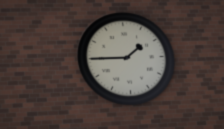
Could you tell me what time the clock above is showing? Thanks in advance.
1:45
